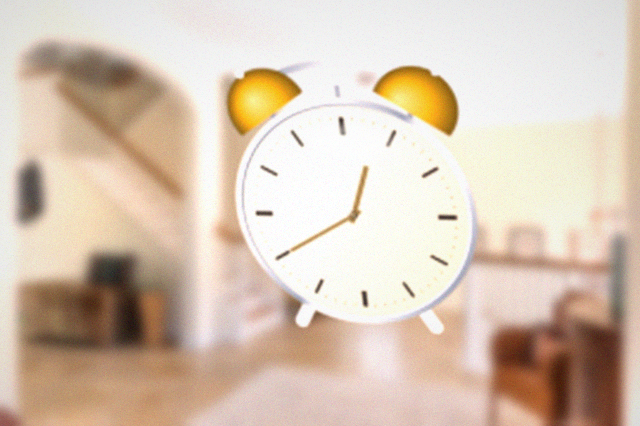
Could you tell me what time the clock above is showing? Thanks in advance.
12:40
